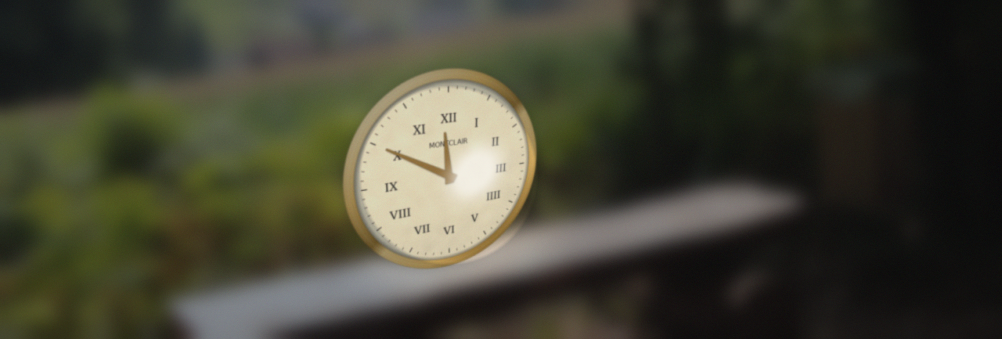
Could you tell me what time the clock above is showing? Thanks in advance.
11:50
